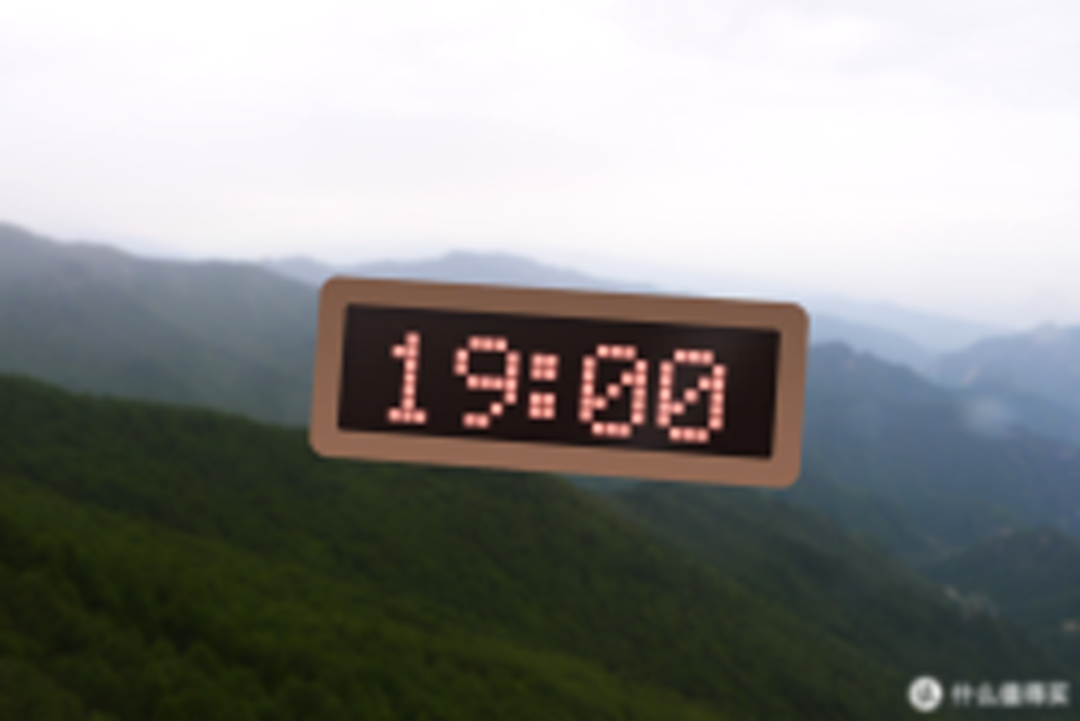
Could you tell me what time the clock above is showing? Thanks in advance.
19:00
